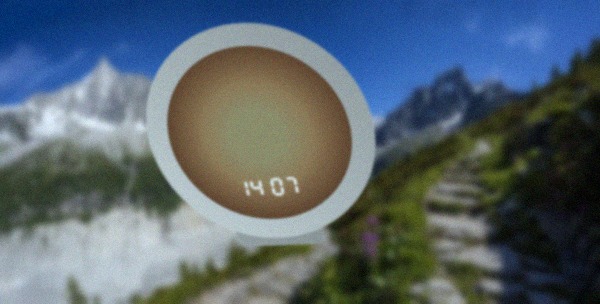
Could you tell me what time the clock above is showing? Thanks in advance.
14:07
